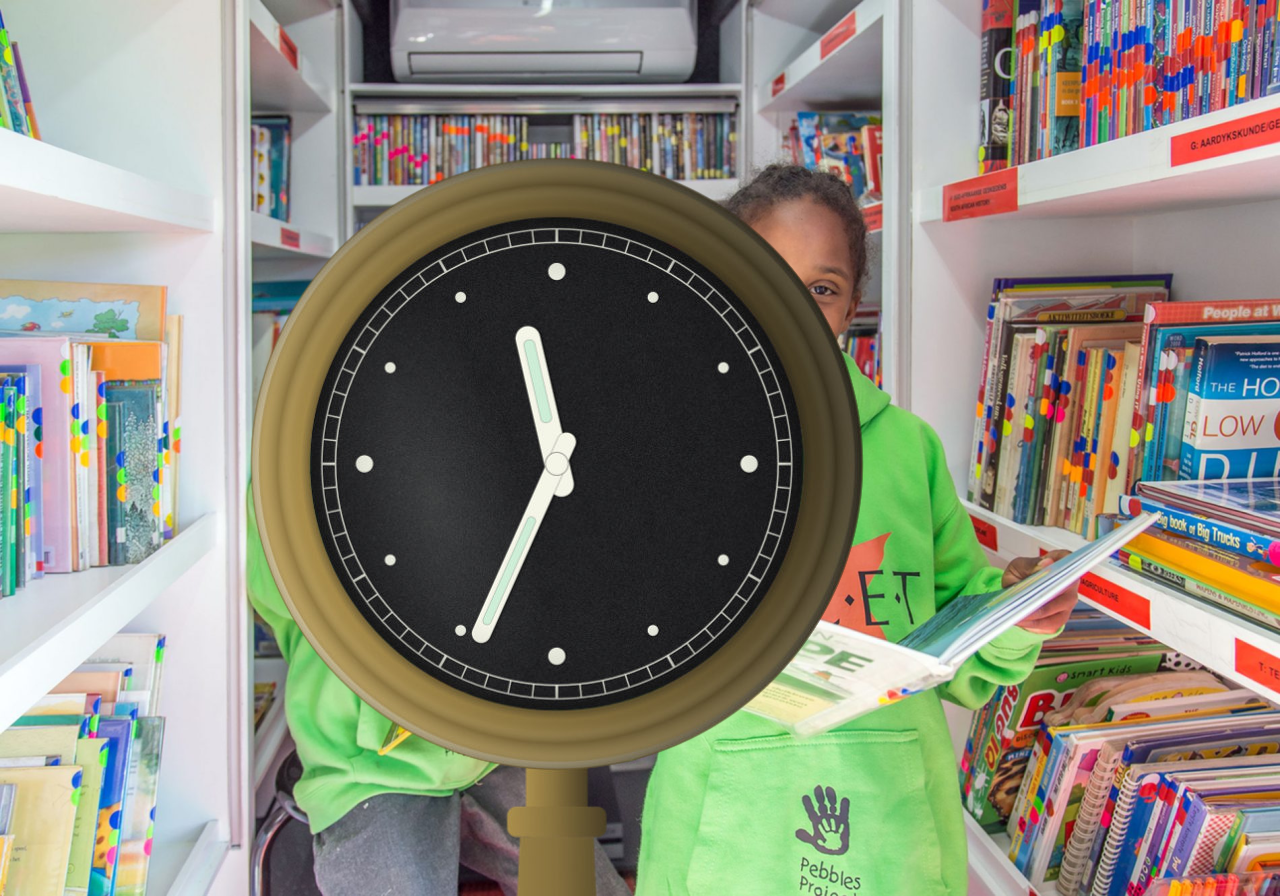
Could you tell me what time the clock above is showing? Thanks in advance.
11:34
